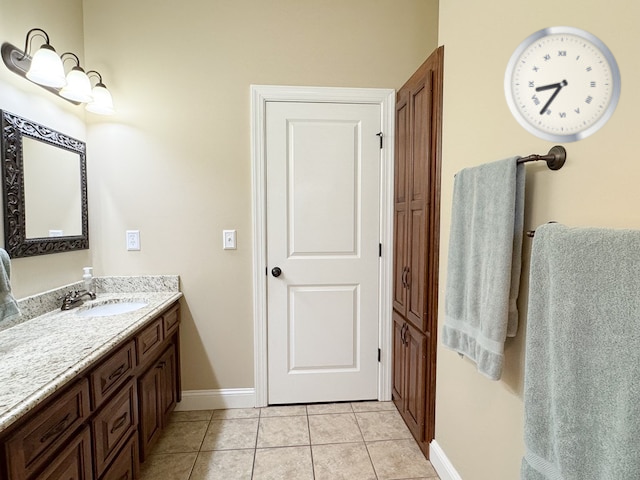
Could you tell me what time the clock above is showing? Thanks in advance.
8:36
